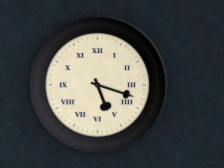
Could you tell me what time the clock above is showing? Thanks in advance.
5:18
